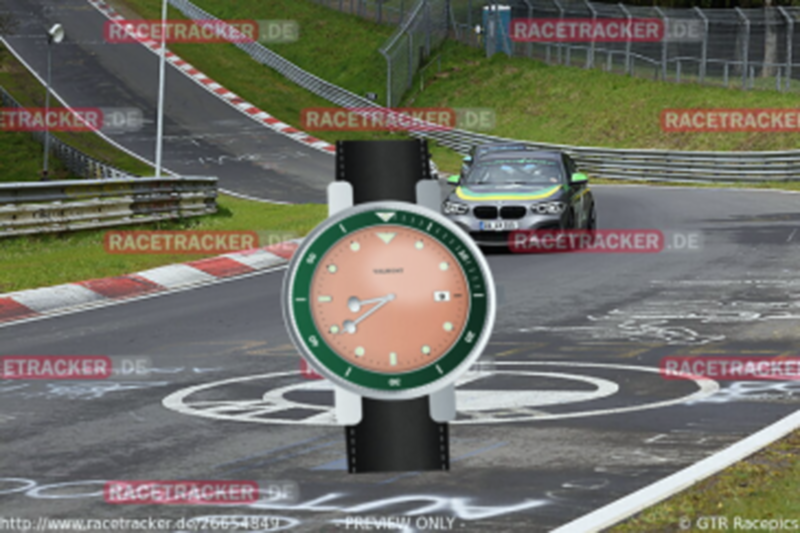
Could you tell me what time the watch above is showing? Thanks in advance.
8:39
